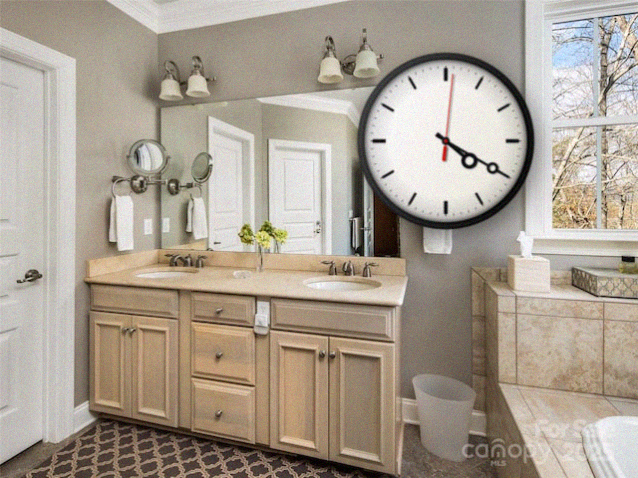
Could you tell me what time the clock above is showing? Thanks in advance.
4:20:01
